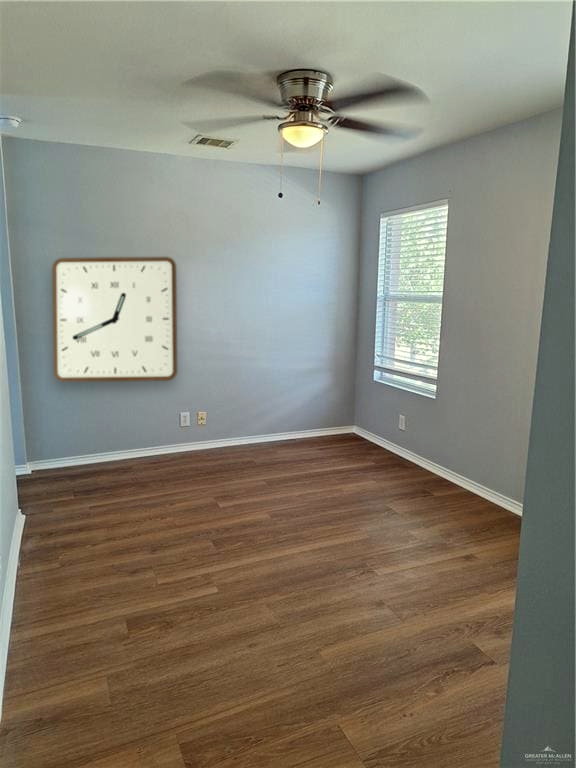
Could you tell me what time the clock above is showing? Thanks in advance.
12:41
